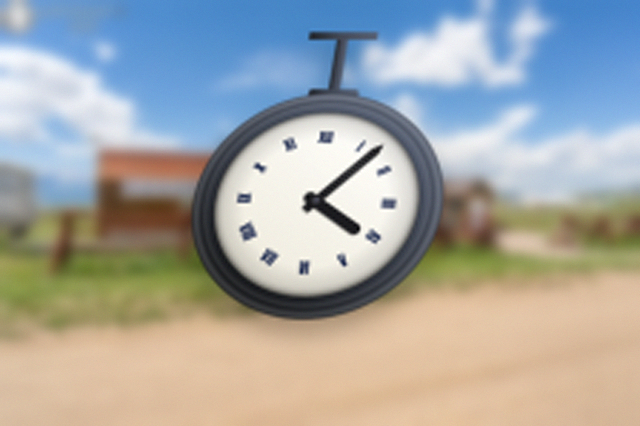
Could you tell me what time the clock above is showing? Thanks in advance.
4:07
